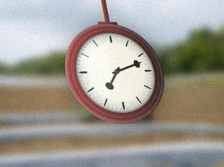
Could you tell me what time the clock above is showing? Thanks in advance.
7:12
